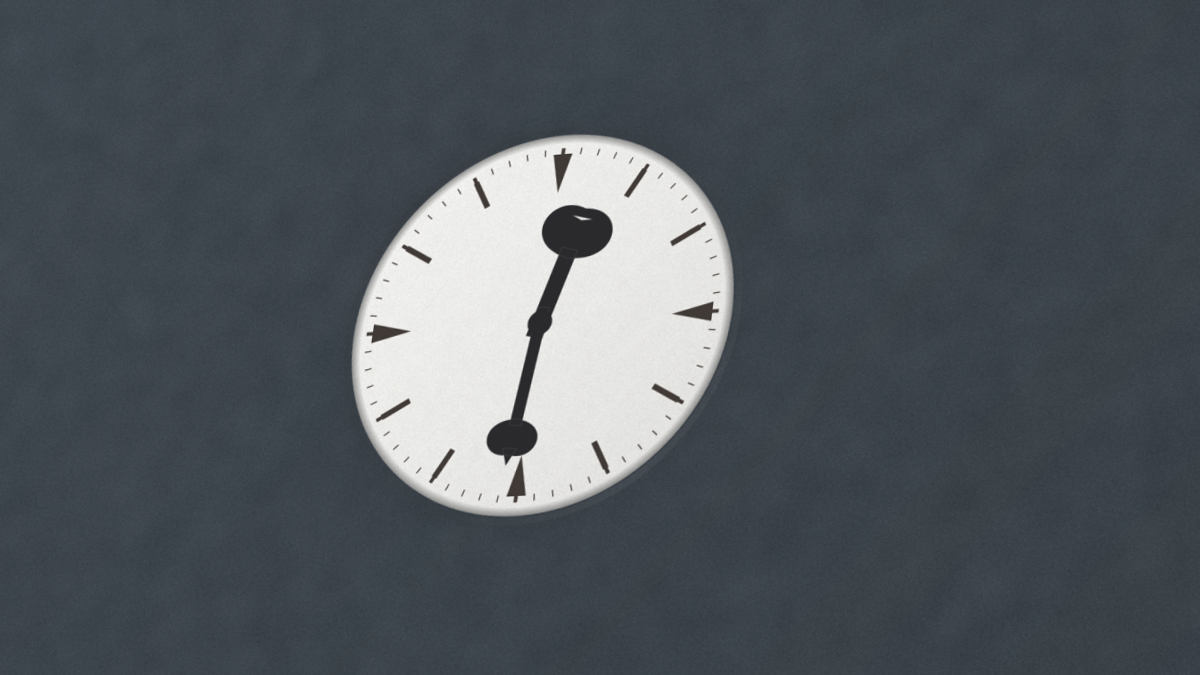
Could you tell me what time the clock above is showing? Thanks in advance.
12:31
